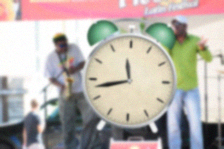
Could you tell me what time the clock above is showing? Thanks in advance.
11:43
